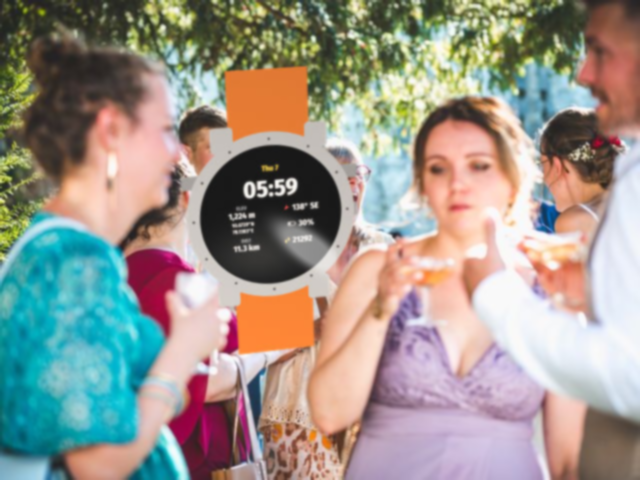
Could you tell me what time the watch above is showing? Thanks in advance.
5:59
